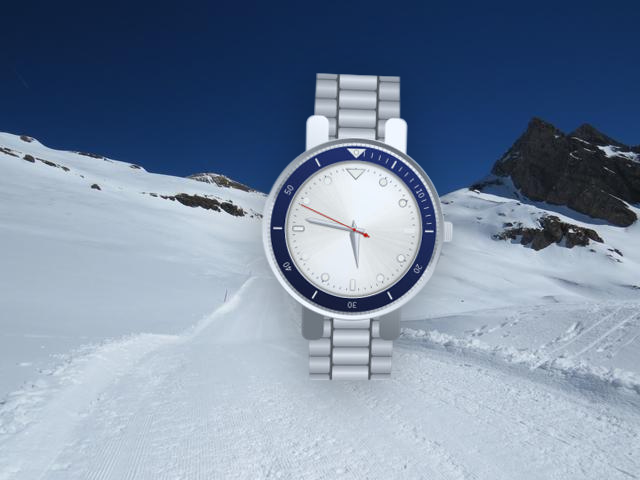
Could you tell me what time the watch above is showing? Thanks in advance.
5:46:49
